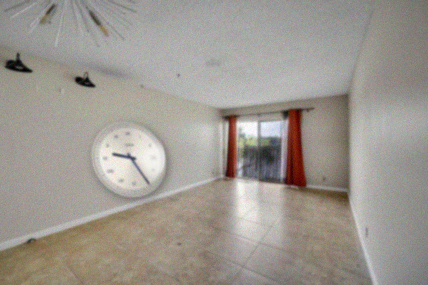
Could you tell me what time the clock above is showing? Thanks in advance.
9:25
